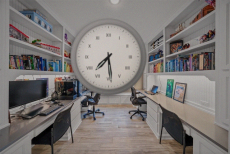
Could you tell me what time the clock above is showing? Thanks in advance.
7:29
